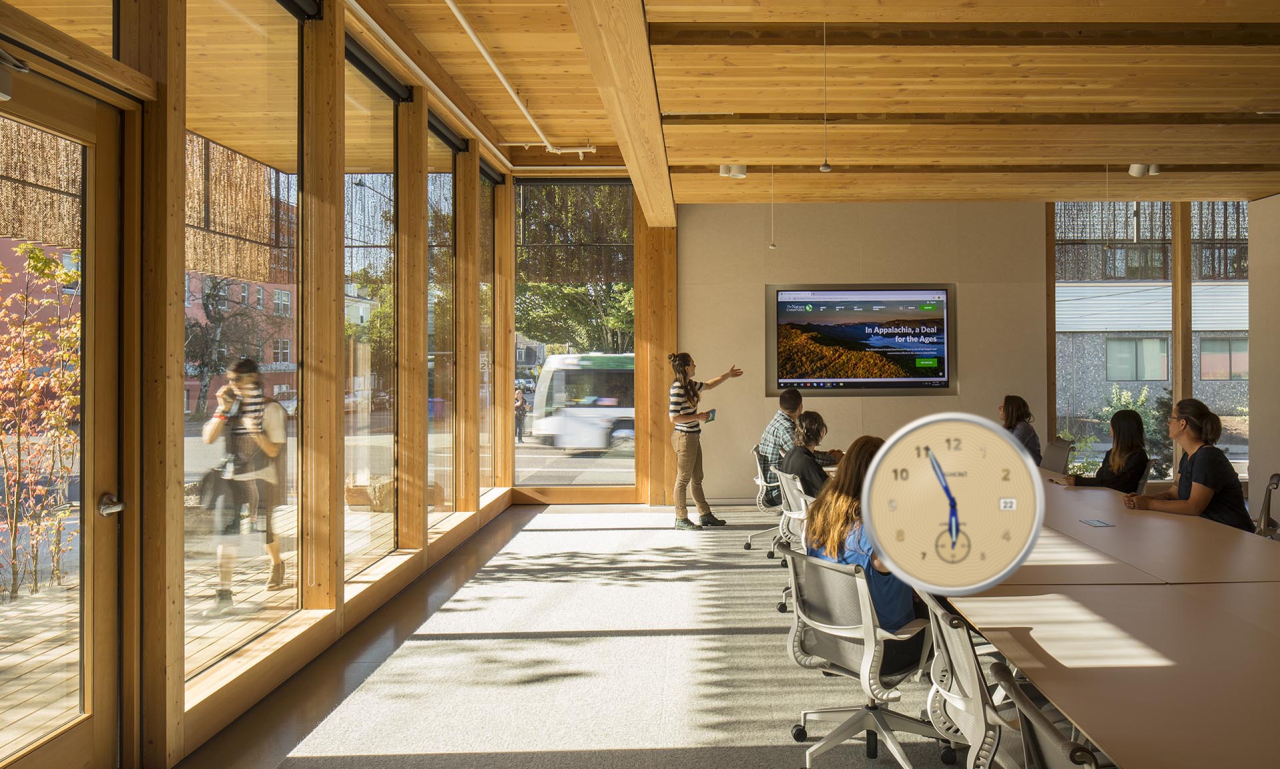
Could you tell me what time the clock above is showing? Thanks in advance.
5:56
